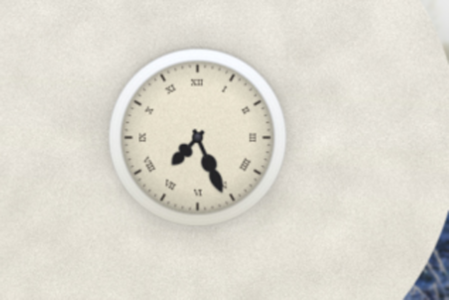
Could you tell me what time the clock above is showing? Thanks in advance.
7:26
